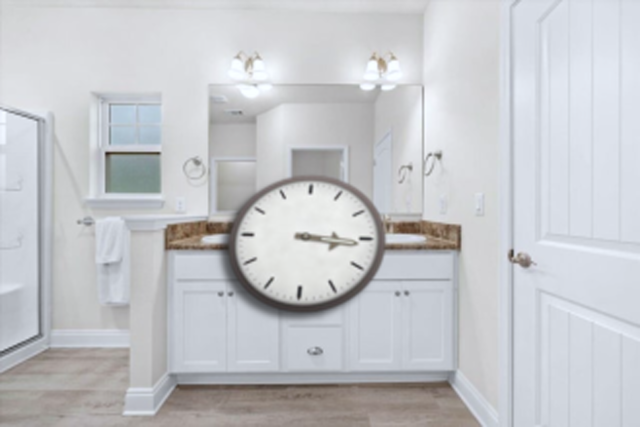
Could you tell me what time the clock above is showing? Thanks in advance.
3:16
